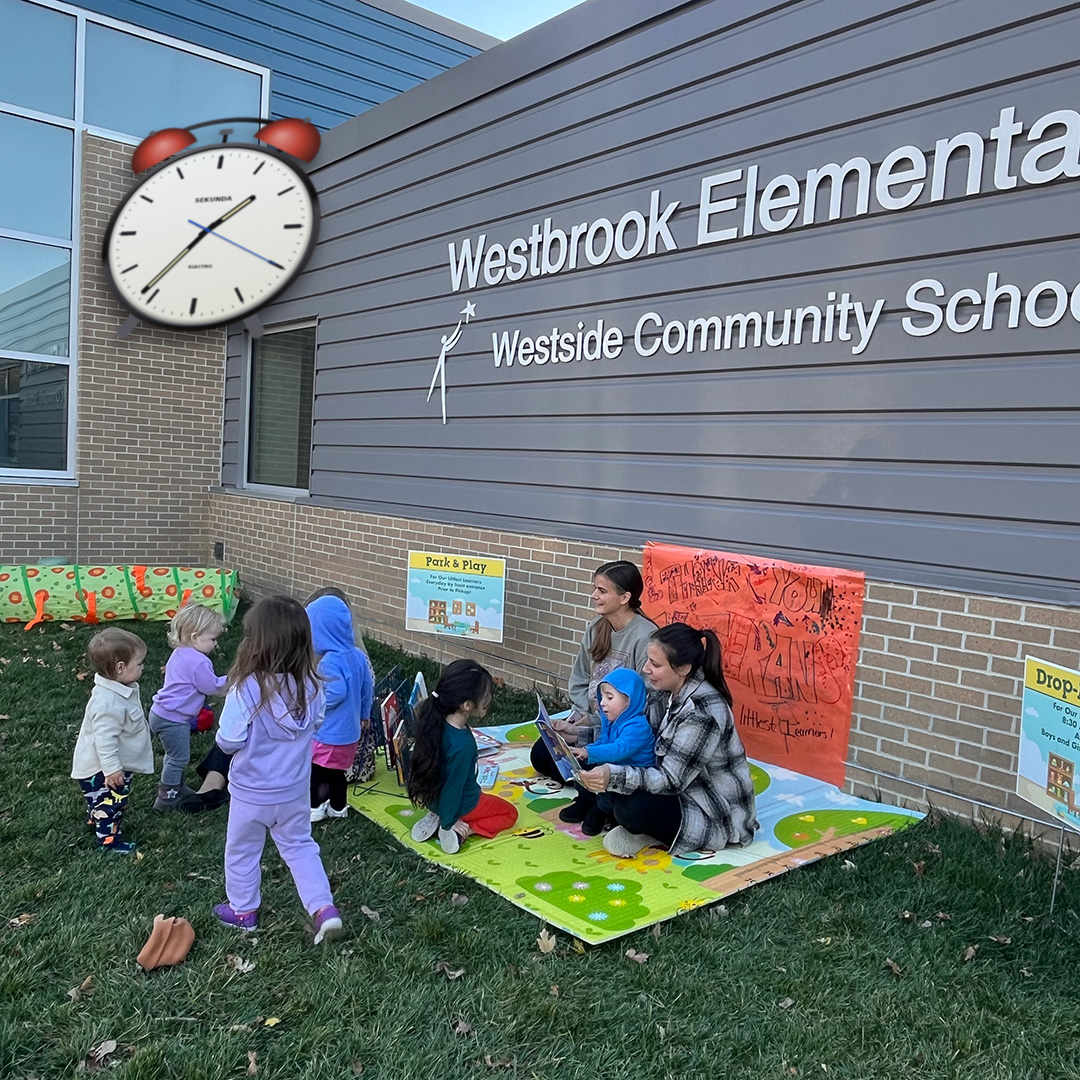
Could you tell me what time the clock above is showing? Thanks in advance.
1:36:20
